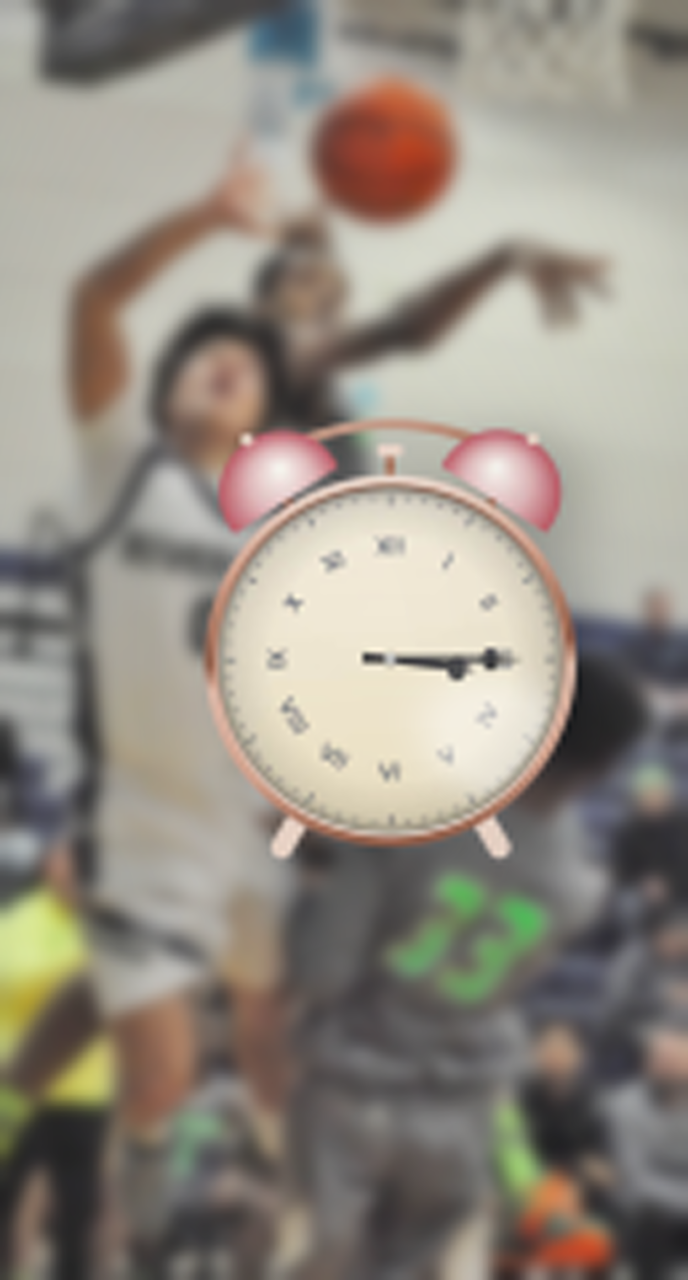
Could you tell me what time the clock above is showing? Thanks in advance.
3:15
